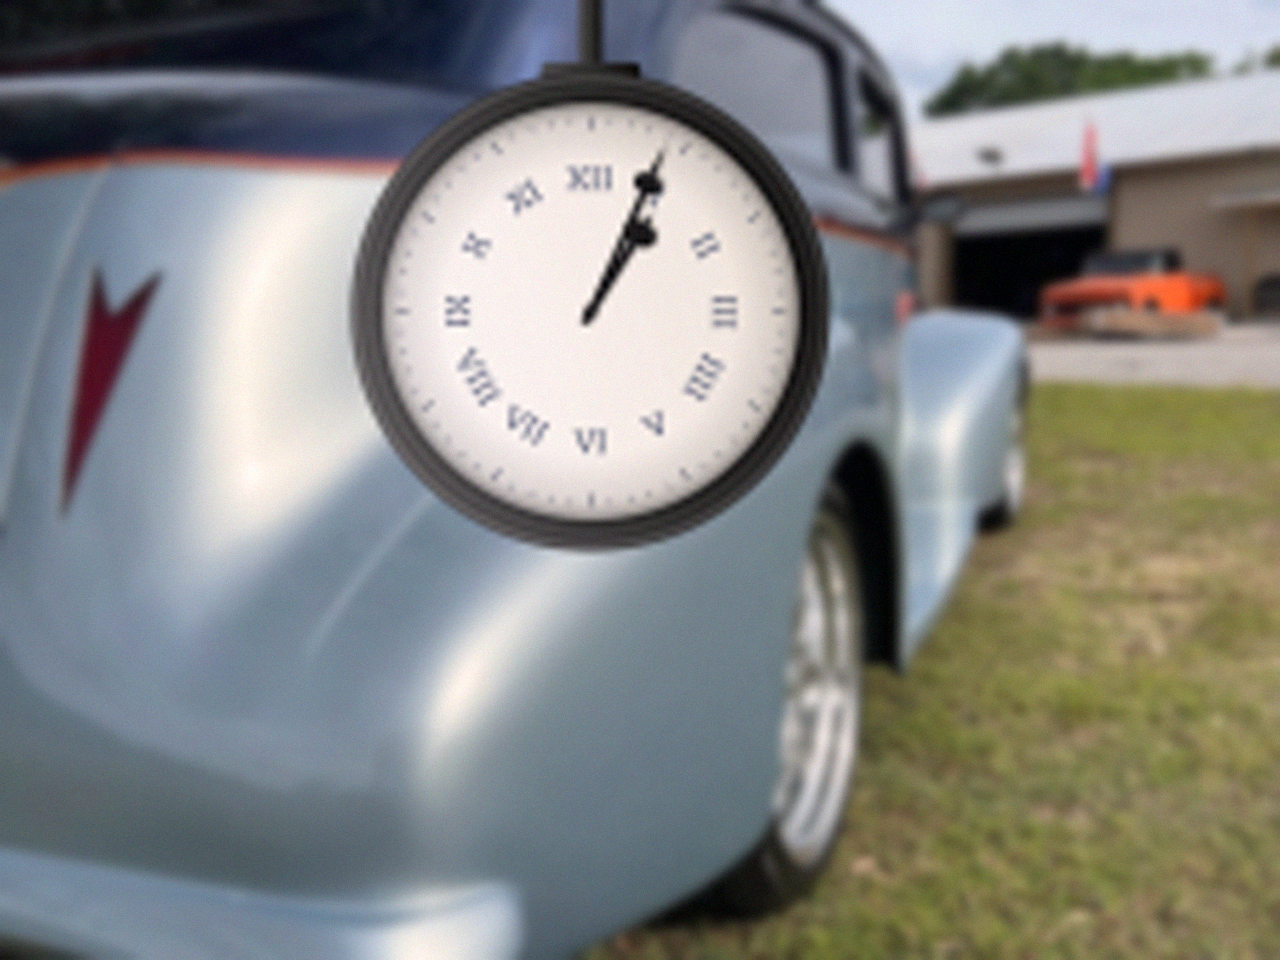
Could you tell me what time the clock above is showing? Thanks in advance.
1:04
